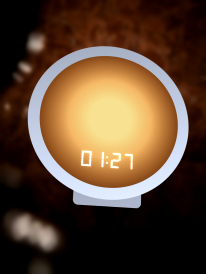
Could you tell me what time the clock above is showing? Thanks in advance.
1:27
